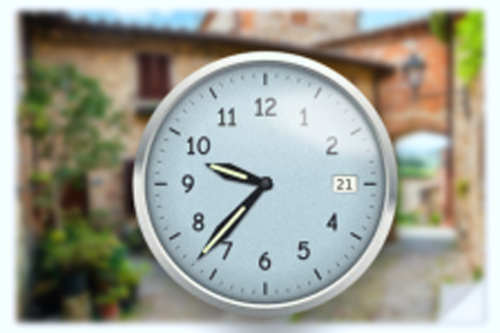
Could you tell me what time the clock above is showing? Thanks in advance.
9:37
